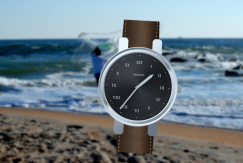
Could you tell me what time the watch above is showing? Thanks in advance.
1:36
